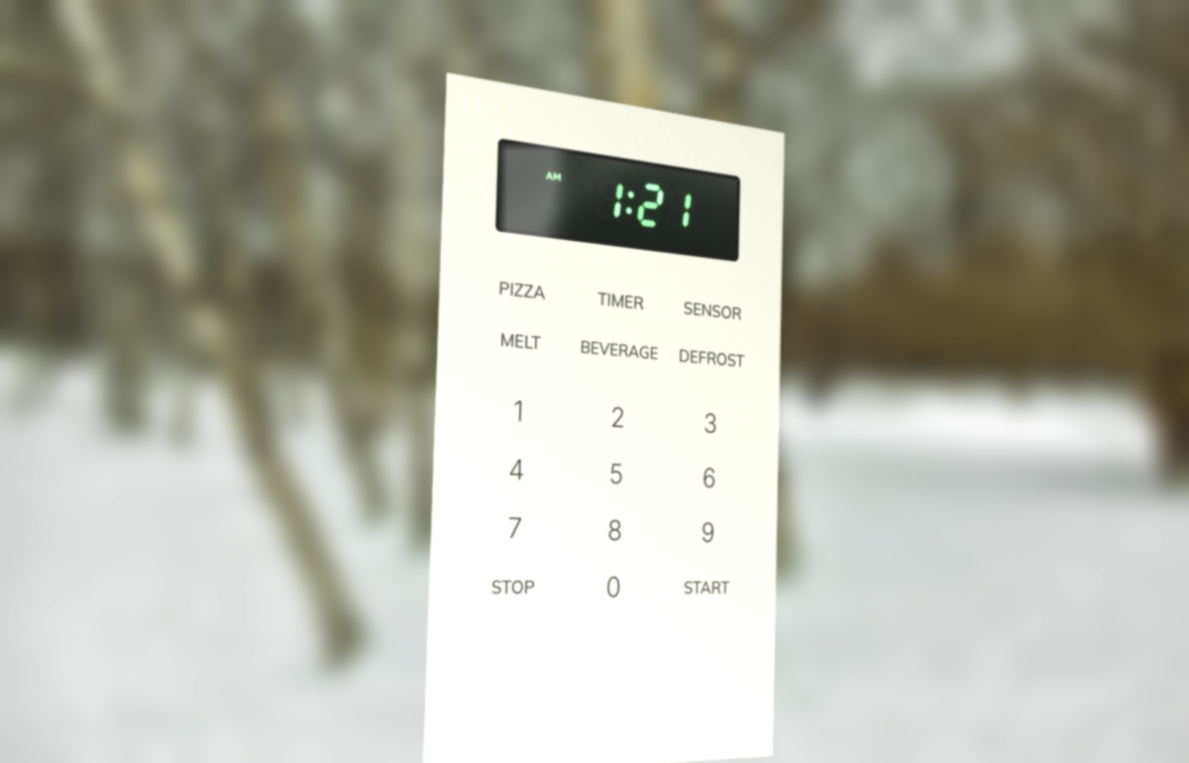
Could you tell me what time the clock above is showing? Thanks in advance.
1:21
